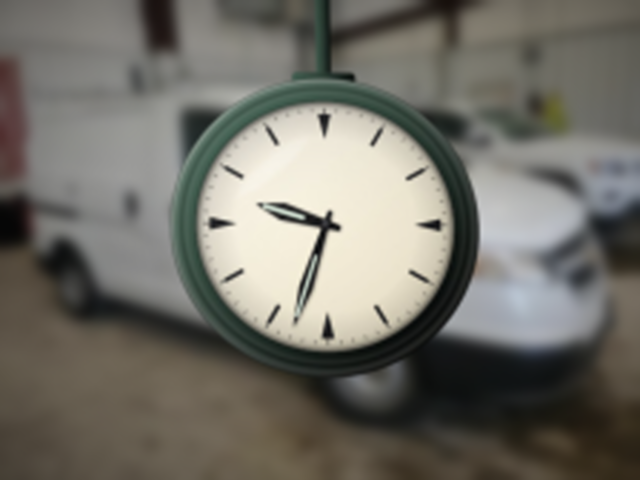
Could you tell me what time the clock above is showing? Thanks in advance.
9:33
